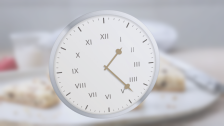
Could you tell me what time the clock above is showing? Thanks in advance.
1:23
